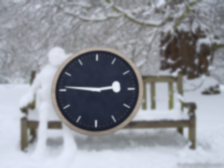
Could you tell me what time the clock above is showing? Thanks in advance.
2:46
